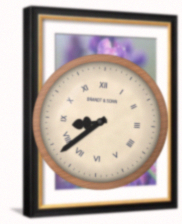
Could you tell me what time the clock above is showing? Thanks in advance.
8:38
